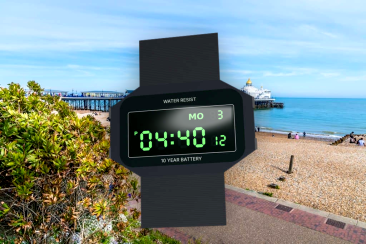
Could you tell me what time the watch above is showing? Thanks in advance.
4:40:12
